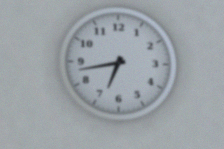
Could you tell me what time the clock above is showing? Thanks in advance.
6:43
